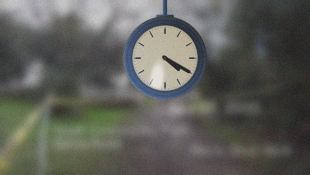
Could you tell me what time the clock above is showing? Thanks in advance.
4:20
